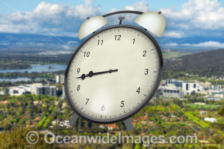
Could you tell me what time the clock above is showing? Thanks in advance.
8:43
